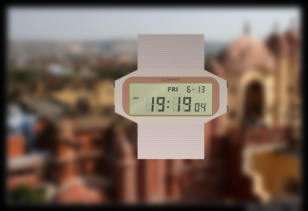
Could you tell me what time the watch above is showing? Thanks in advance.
19:19:04
